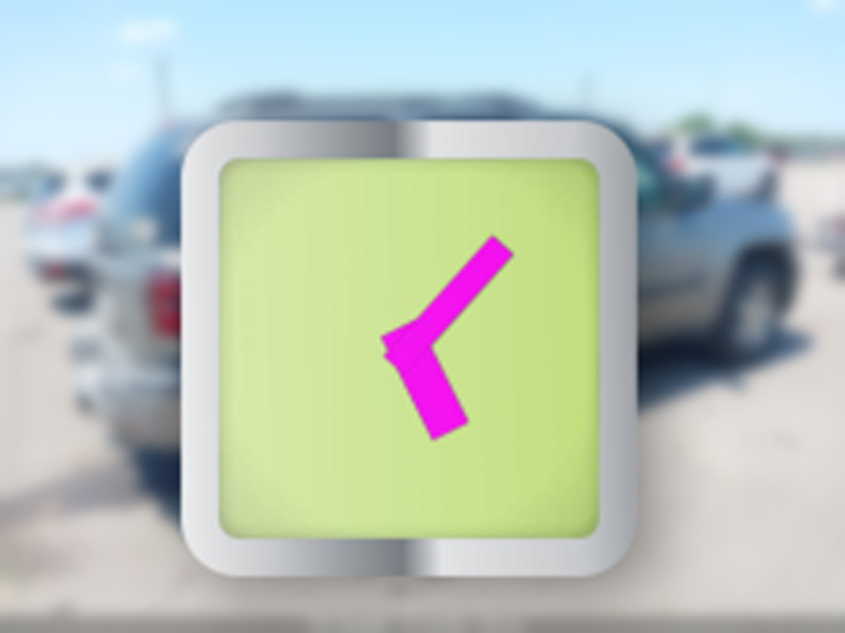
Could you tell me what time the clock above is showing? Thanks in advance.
5:07
